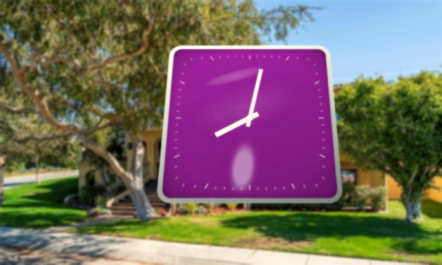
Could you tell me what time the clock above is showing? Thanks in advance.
8:02
